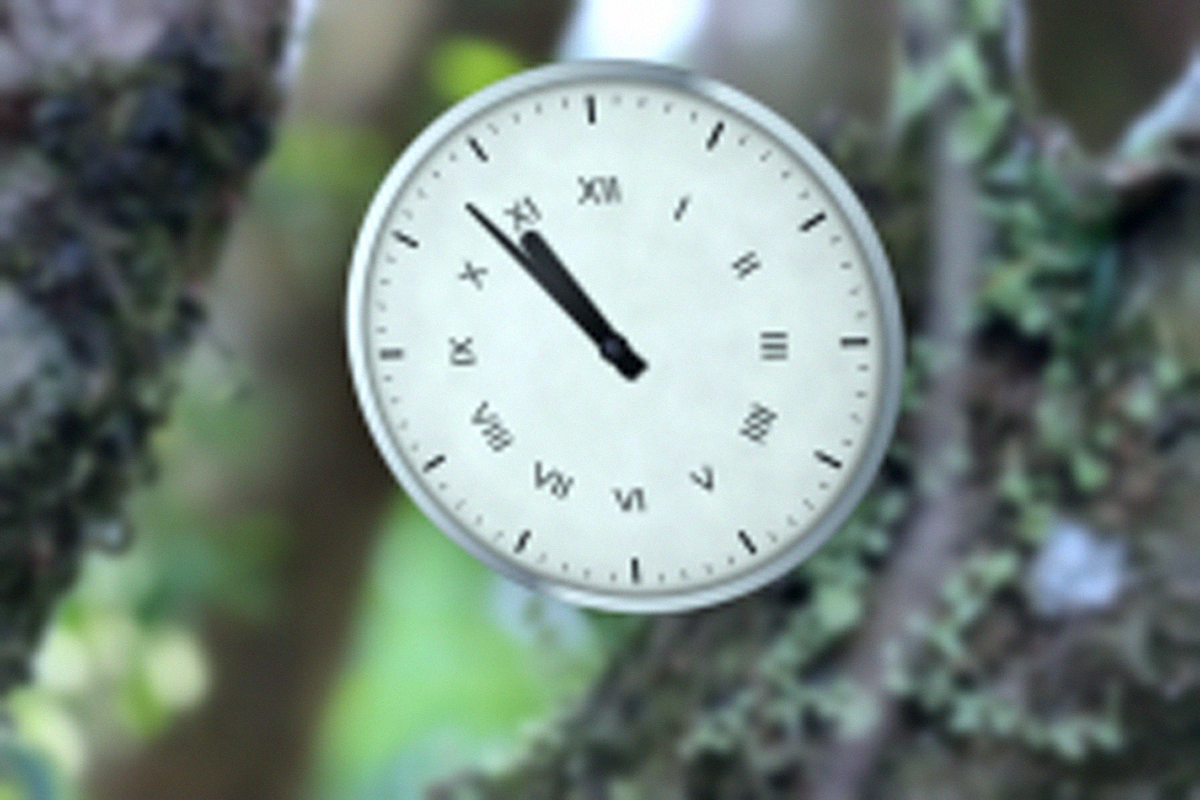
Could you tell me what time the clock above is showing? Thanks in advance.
10:53
